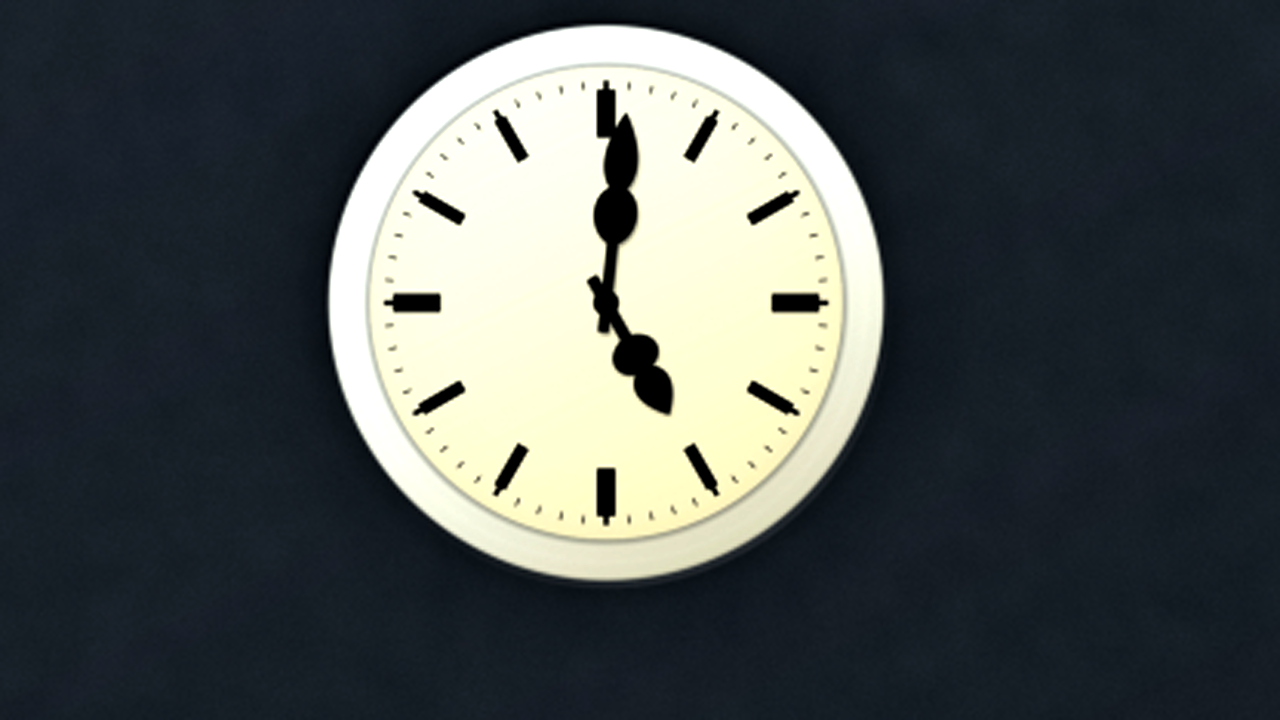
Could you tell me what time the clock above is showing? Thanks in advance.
5:01
